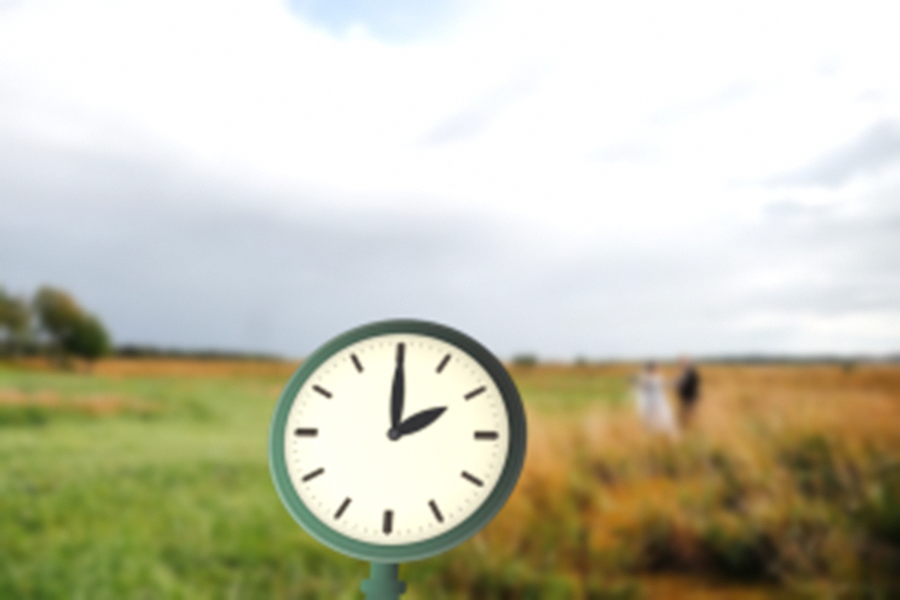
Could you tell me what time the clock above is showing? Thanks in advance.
2:00
